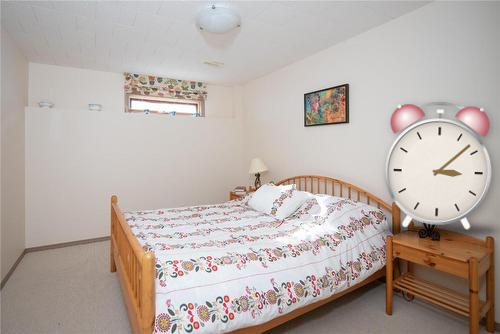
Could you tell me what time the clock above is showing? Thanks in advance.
3:08
